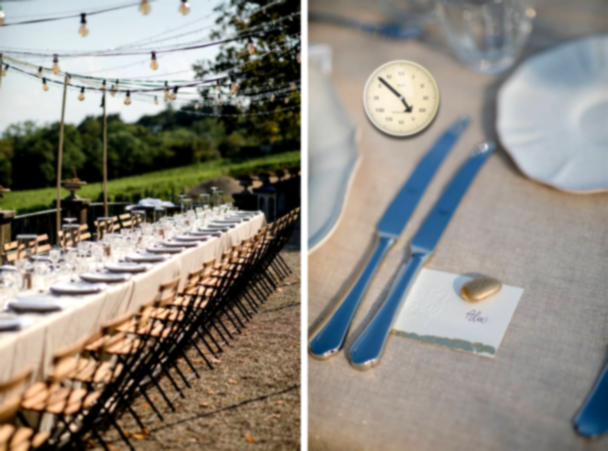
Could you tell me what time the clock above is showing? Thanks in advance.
4:52
